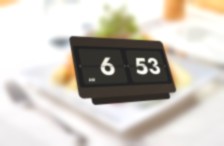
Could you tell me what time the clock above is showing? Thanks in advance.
6:53
